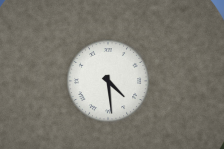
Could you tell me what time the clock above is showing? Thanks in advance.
4:29
